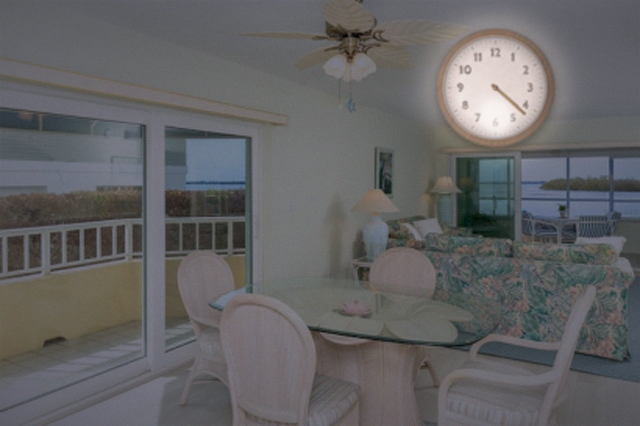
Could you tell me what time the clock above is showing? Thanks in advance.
4:22
